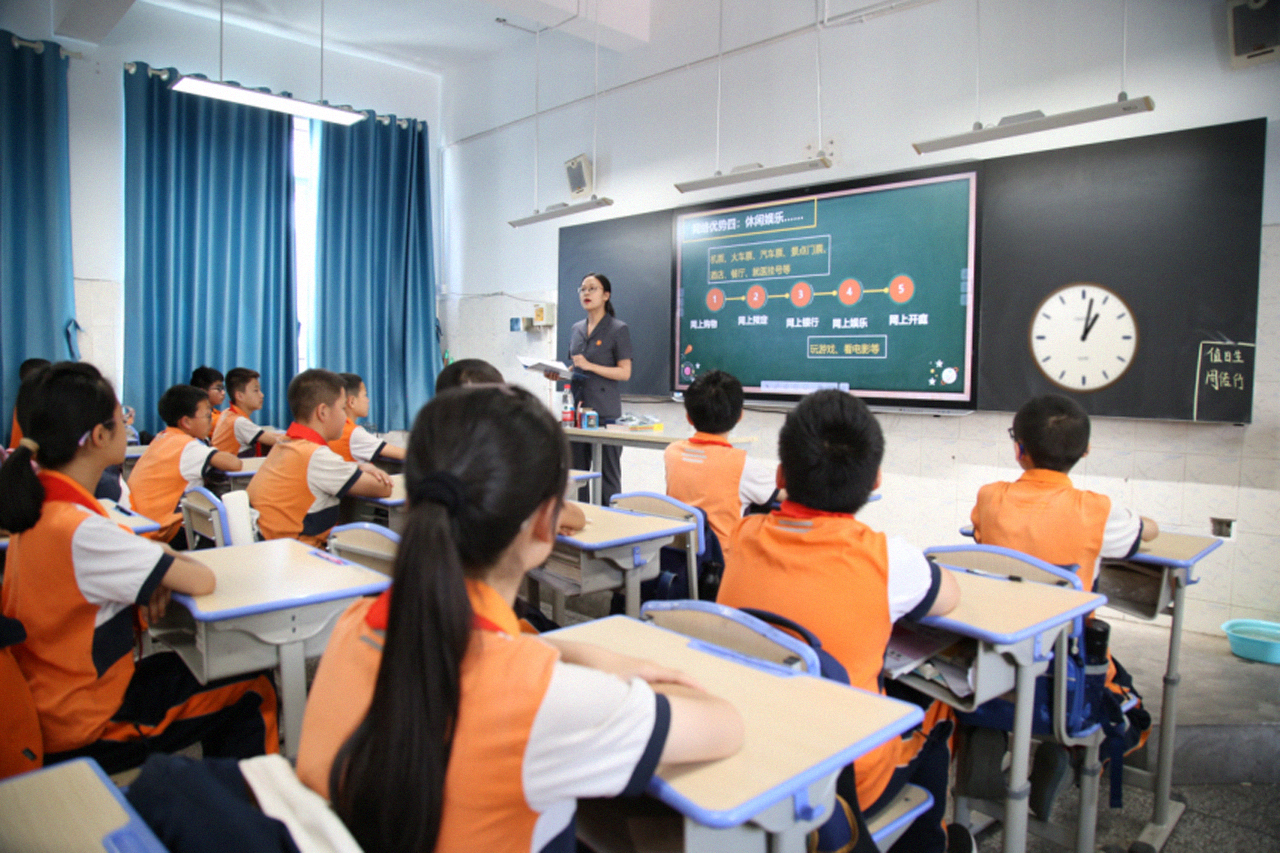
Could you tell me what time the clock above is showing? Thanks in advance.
1:02
